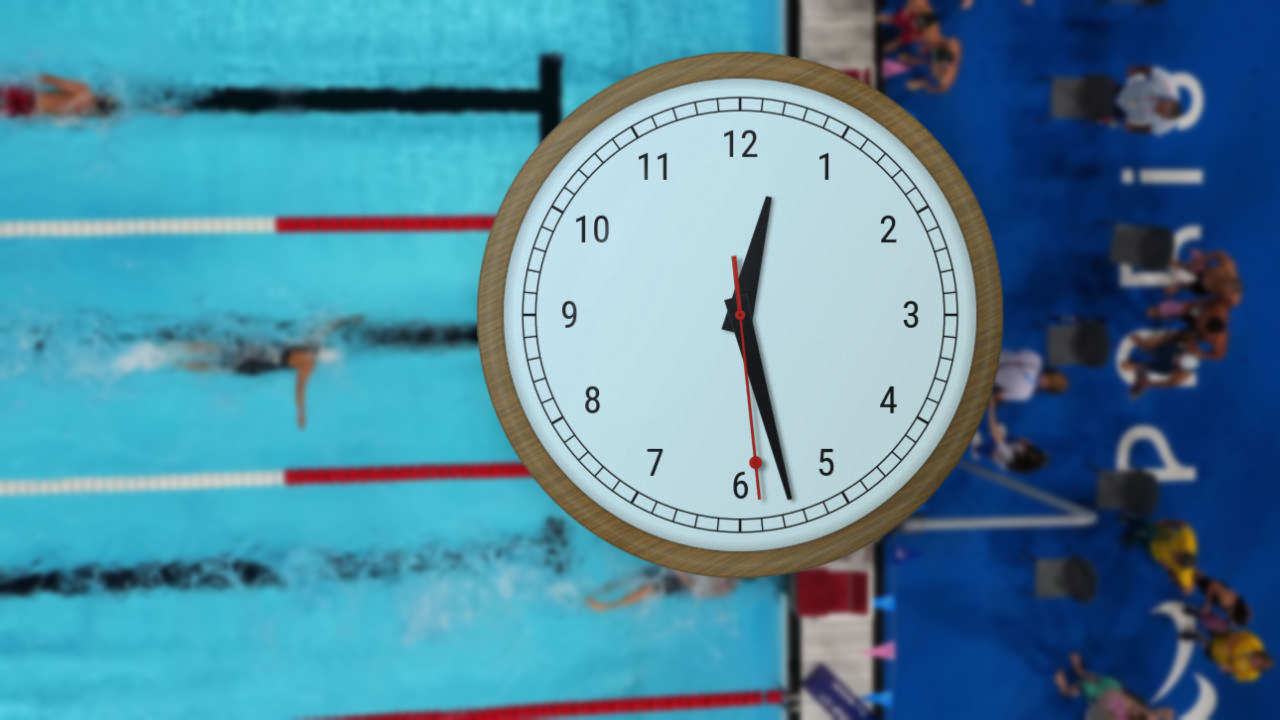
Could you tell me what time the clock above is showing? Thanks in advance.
12:27:29
